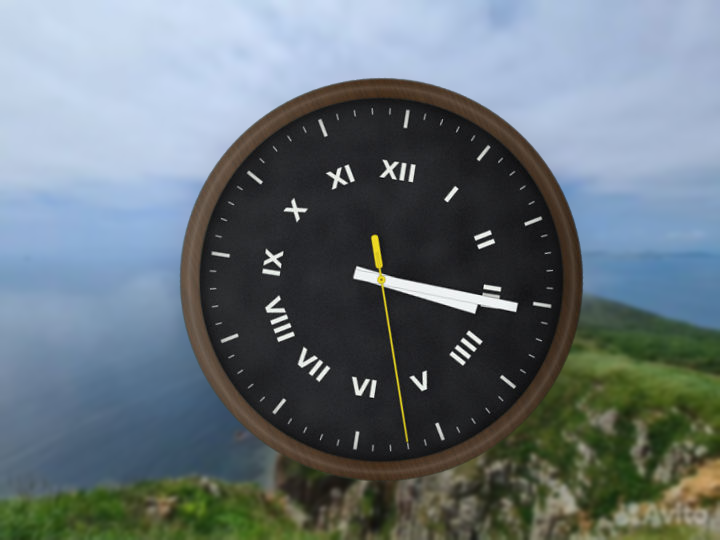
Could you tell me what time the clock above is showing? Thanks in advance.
3:15:27
